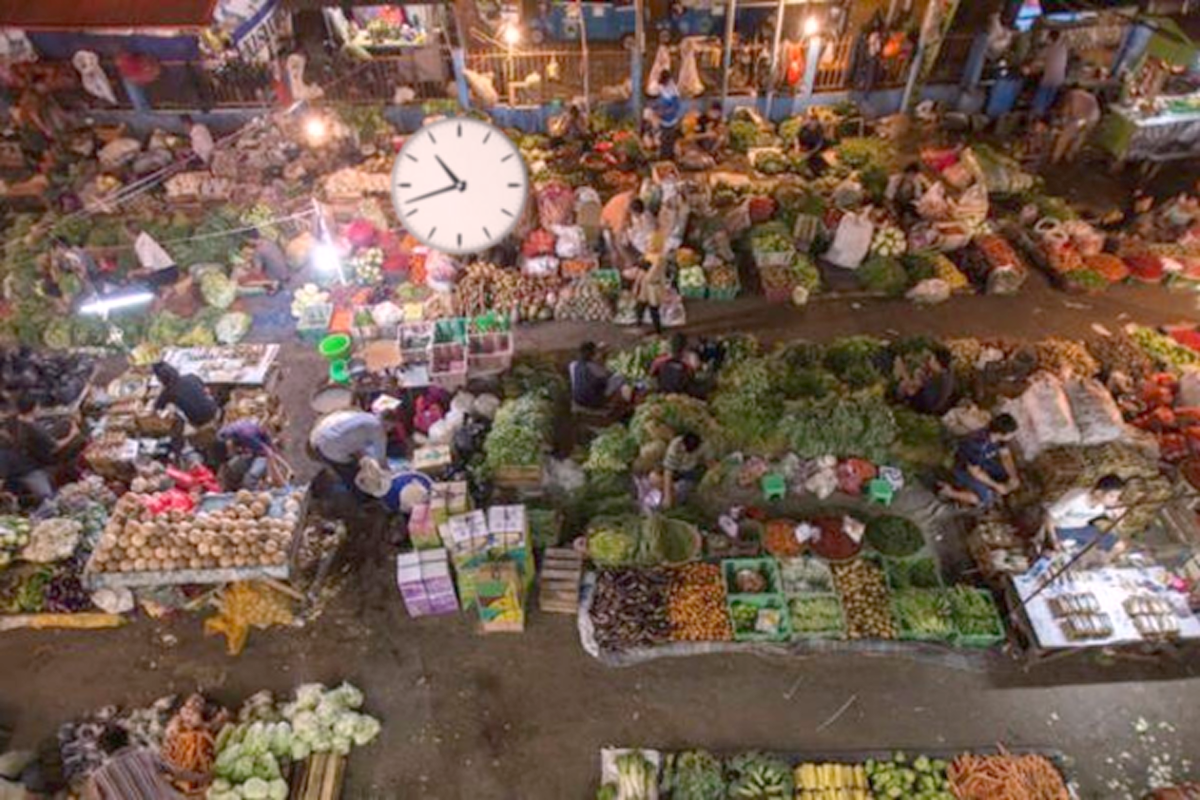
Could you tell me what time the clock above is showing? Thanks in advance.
10:42
